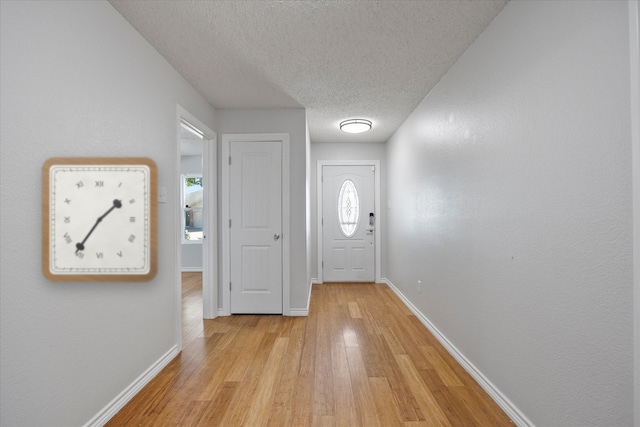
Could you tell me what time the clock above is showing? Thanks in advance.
1:36
